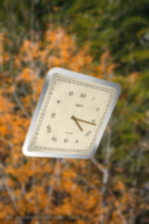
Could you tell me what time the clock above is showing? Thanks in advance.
4:16
